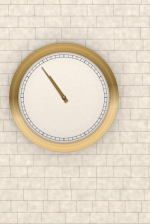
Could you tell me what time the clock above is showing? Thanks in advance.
10:54
